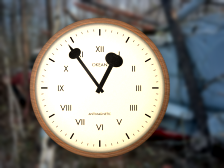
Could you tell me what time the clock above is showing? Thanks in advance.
12:54
